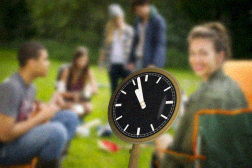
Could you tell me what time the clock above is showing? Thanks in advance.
10:57
